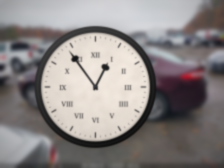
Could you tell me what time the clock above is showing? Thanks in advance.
12:54
